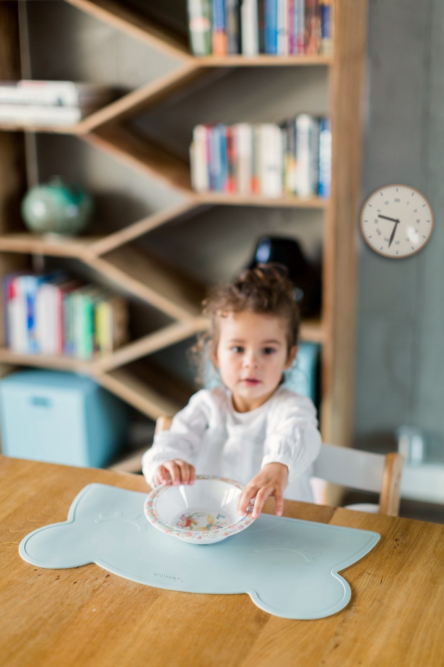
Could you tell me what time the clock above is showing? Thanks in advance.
9:33
